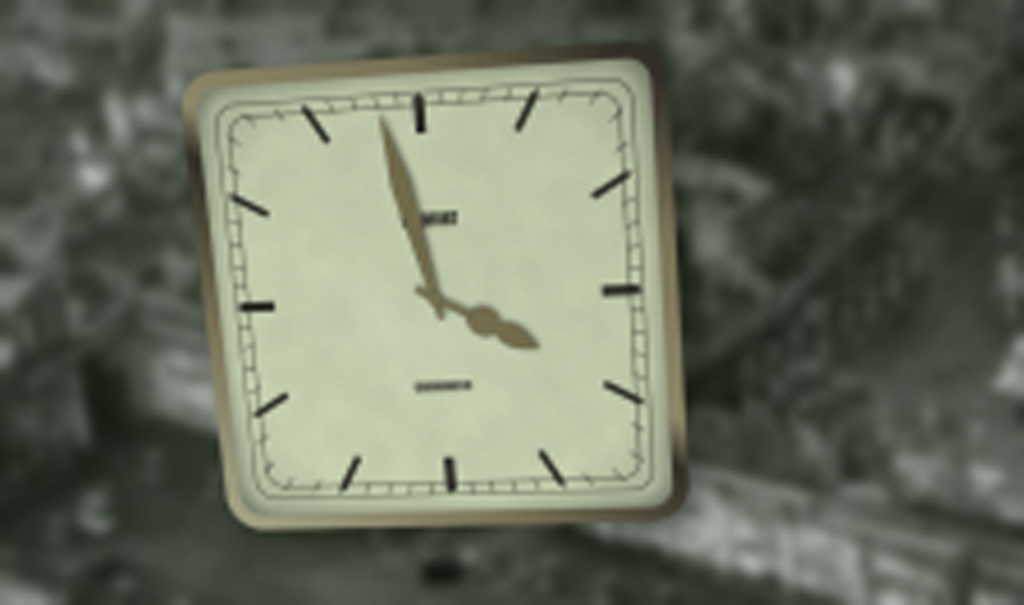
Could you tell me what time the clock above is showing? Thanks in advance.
3:58
